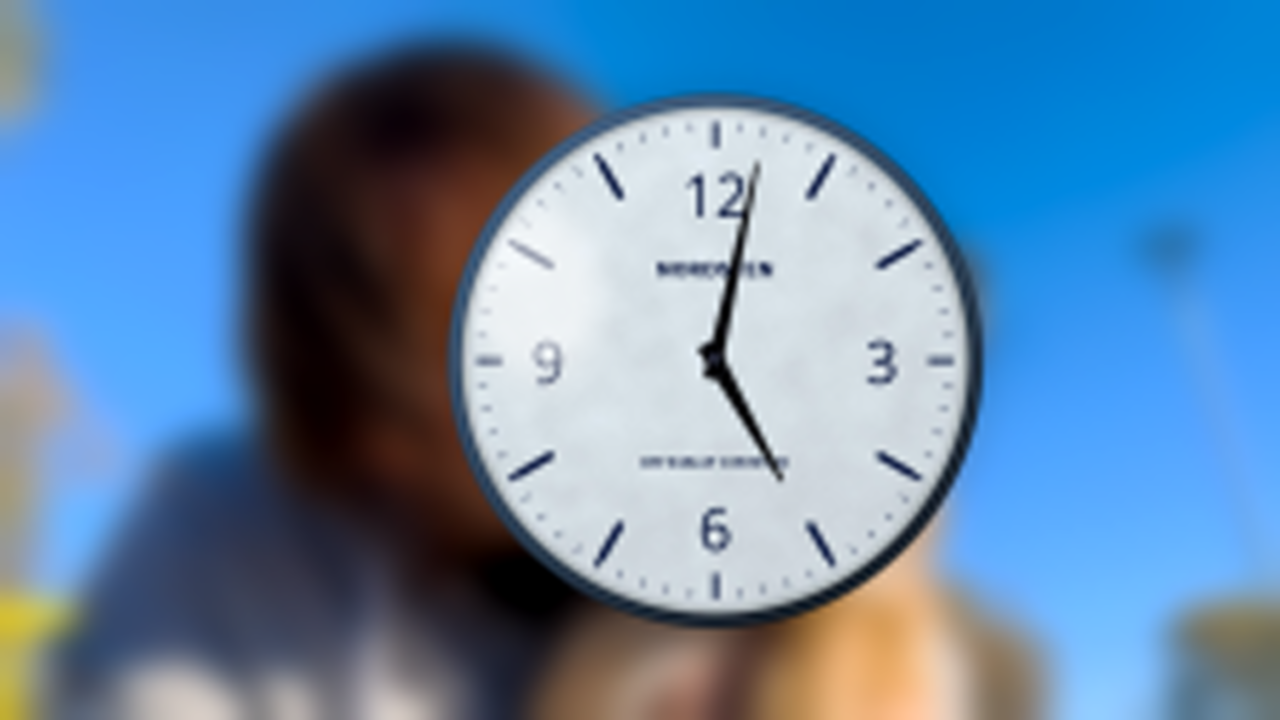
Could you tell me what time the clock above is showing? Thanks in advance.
5:02
